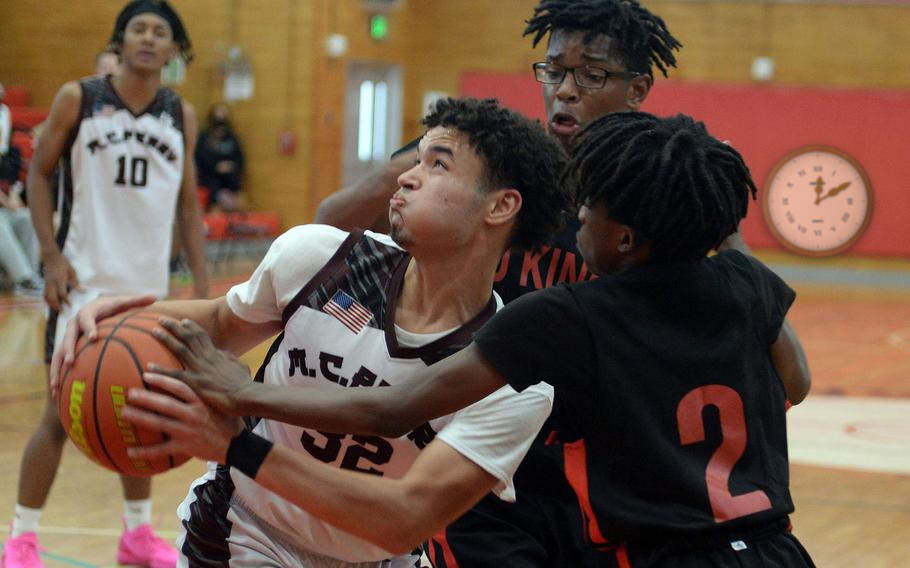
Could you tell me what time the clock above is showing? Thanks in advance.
12:10
